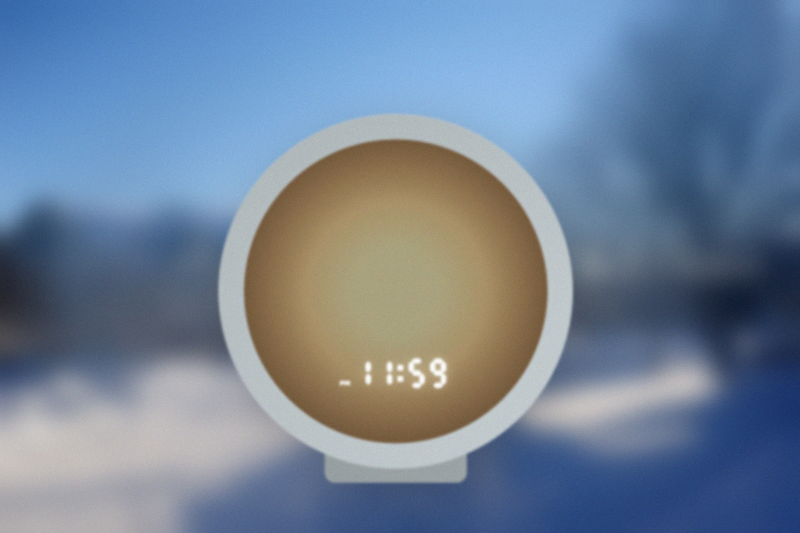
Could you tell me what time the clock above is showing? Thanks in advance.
11:59
